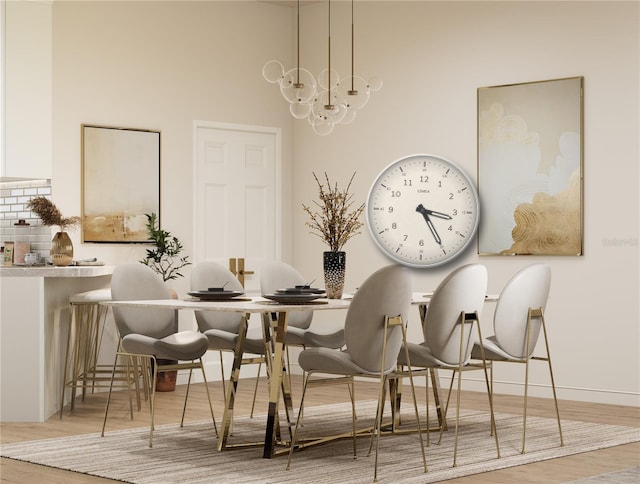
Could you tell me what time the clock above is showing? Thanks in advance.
3:25
